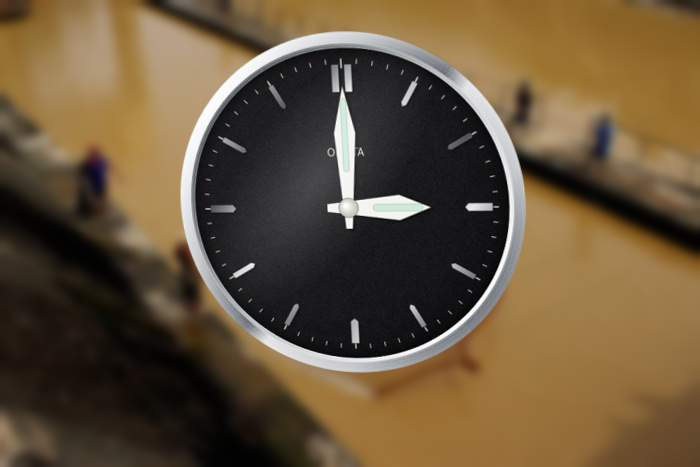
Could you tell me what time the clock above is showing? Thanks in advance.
3:00
